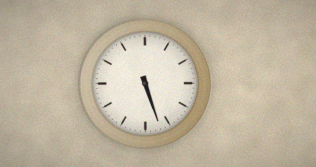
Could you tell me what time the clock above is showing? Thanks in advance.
5:27
